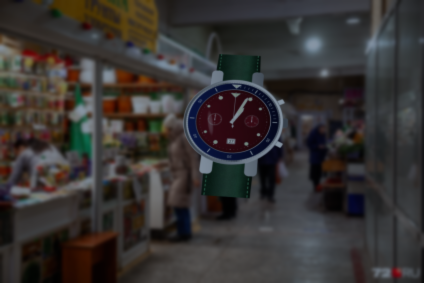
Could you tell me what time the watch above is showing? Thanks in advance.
1:04
